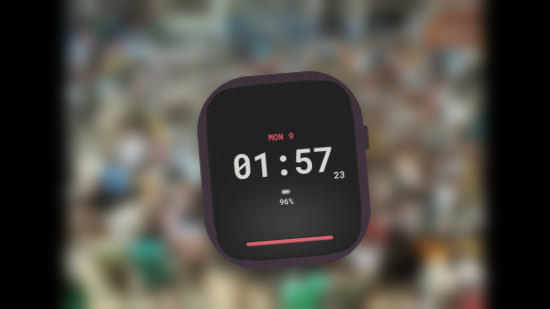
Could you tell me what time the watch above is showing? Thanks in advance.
1:57:23
